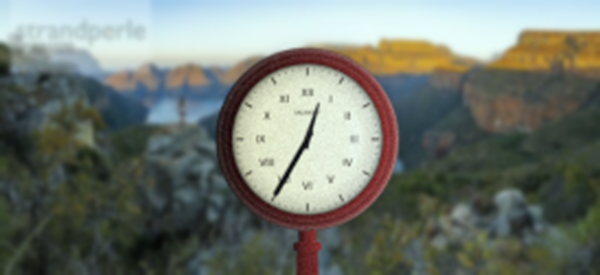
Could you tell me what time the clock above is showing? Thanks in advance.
12:35
